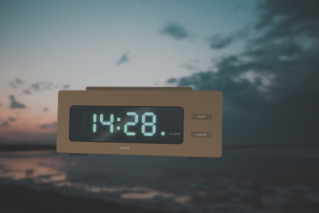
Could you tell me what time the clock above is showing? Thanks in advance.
14:28
